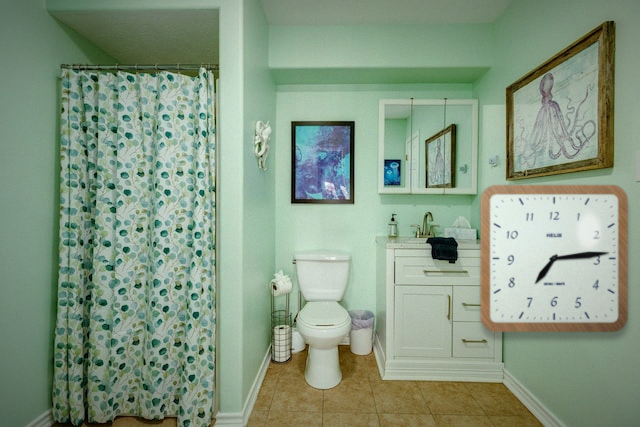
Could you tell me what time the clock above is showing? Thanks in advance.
7:14
